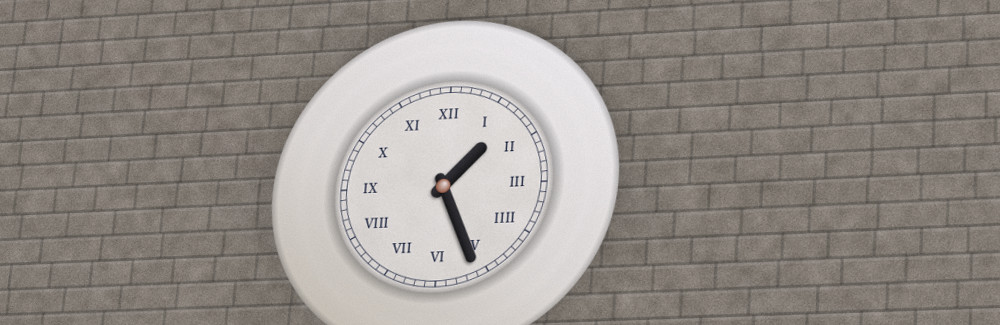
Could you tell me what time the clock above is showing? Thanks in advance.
1:26
